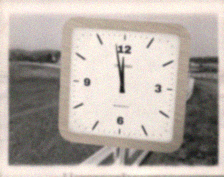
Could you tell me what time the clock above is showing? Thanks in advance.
11:58
